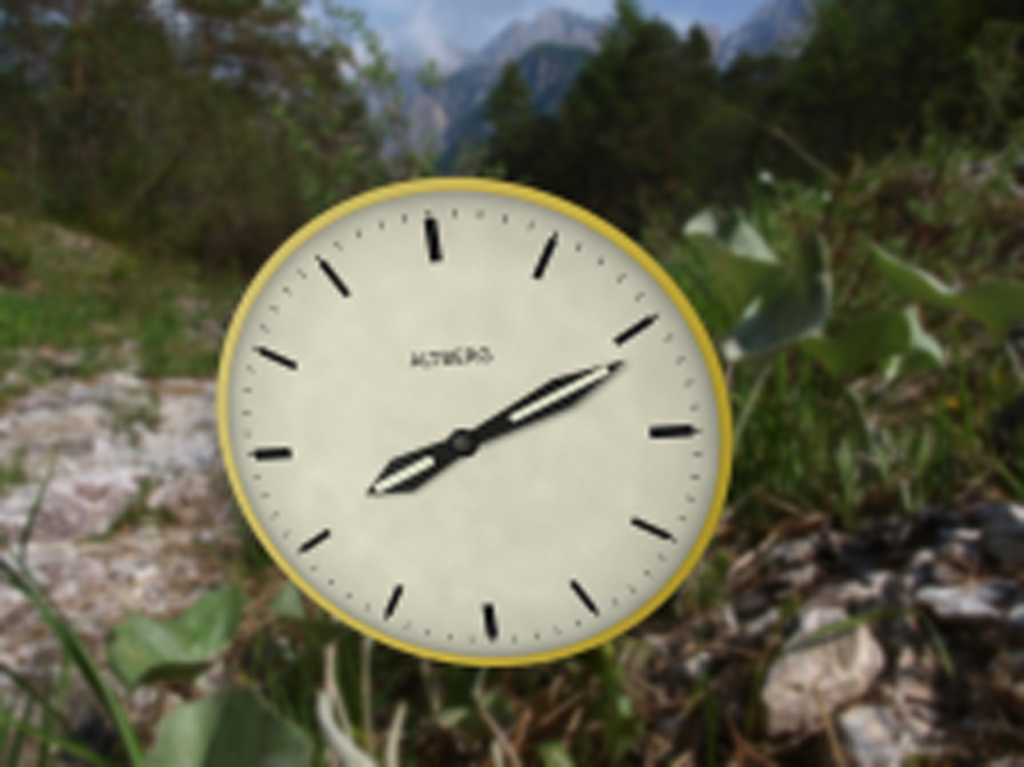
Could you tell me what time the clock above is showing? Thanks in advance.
8:11
